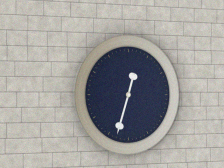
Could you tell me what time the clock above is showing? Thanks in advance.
12:33
